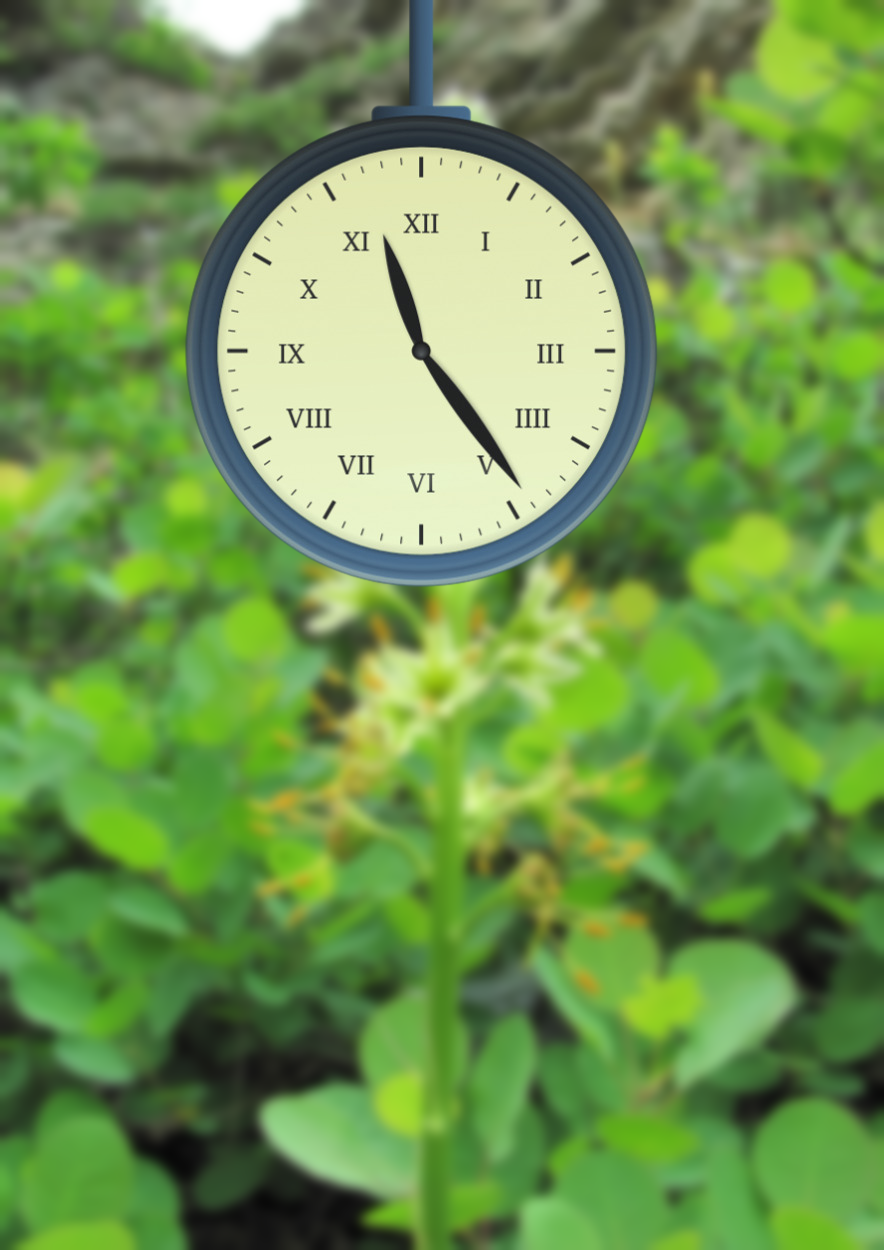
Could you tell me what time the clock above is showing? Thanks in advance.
11:24
